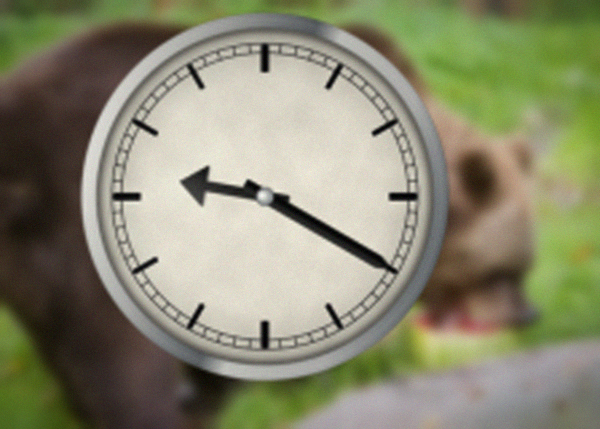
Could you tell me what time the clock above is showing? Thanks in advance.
9:20
